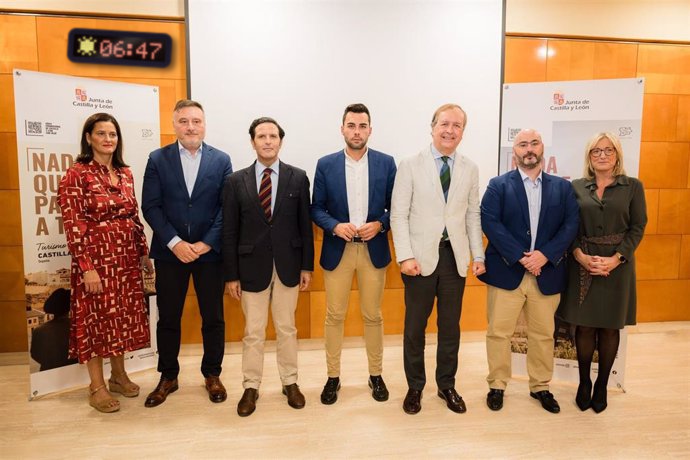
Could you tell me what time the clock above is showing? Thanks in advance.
6:47
